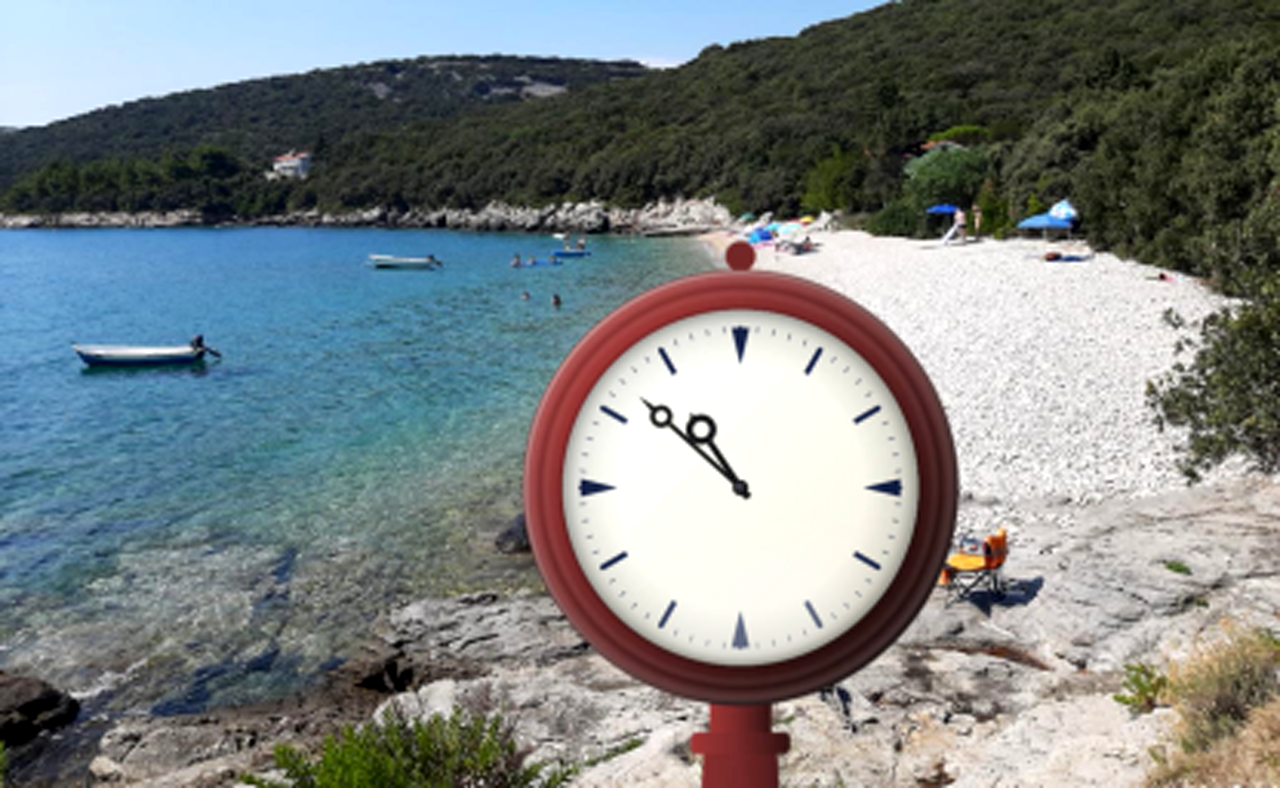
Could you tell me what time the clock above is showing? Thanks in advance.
10:52
